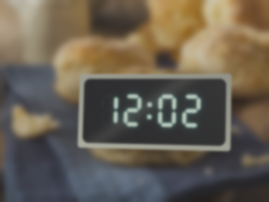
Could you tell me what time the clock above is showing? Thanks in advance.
12:02
